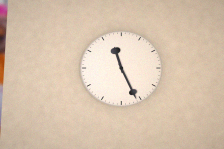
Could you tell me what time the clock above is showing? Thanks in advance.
11:26
